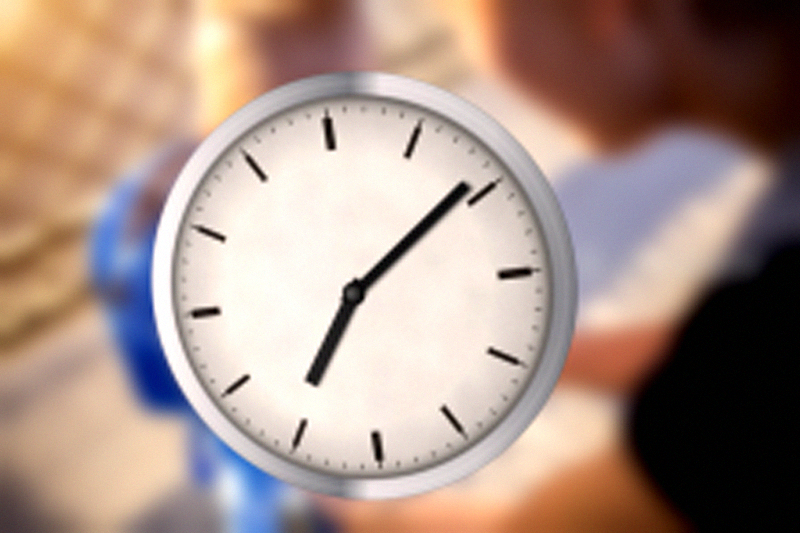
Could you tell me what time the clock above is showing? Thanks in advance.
7:09
